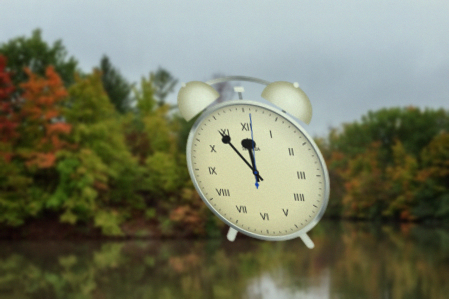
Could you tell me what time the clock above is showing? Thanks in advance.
11:54:01
